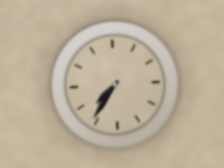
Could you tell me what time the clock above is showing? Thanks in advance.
7:36
